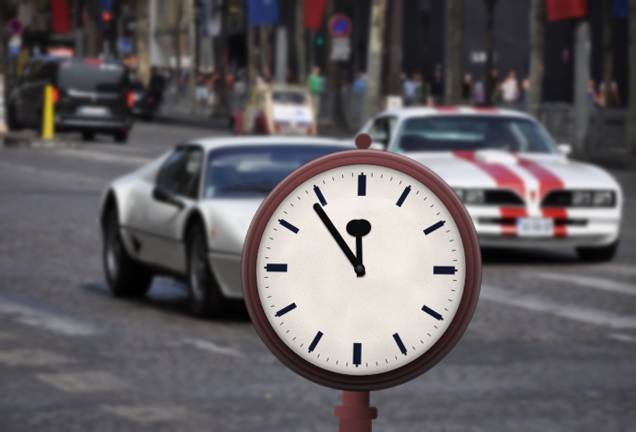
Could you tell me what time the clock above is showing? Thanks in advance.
11:54
